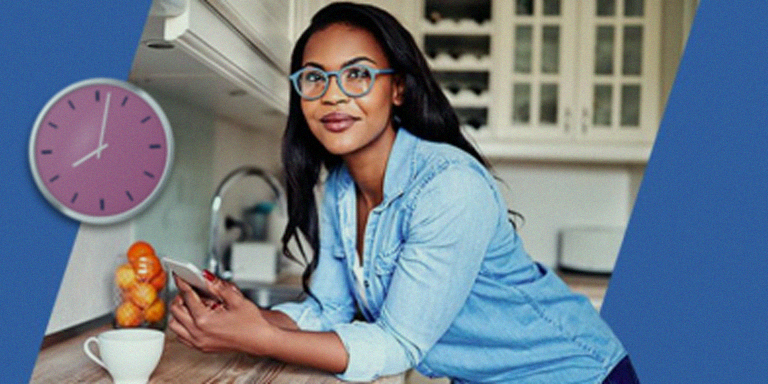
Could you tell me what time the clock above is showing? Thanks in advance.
8:02
